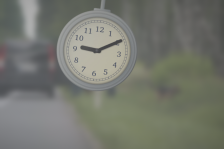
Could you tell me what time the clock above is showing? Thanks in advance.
9:10
